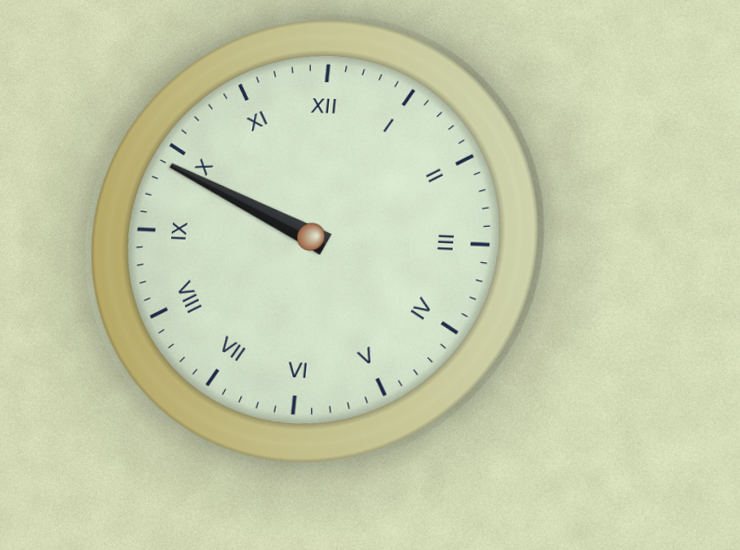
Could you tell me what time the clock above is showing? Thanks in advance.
9:49
